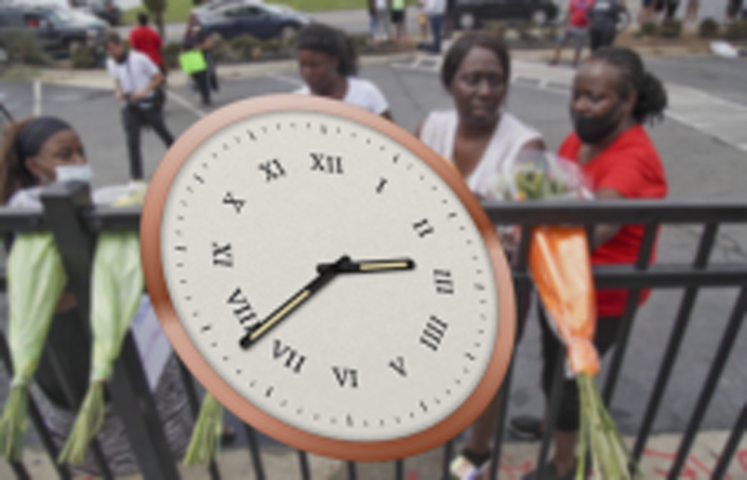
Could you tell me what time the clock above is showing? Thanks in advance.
2:38
